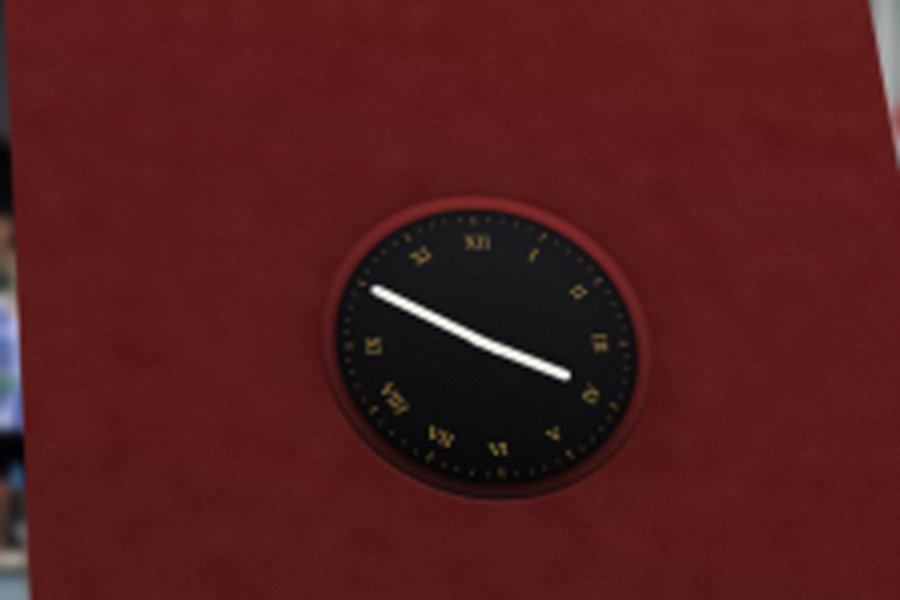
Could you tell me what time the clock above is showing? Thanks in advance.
3:50
